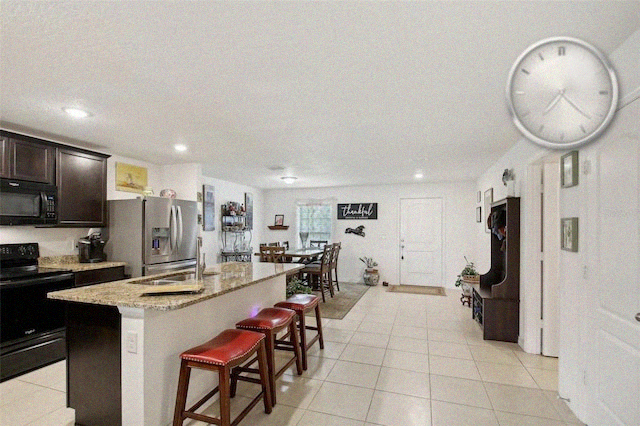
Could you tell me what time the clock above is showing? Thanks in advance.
7:22
